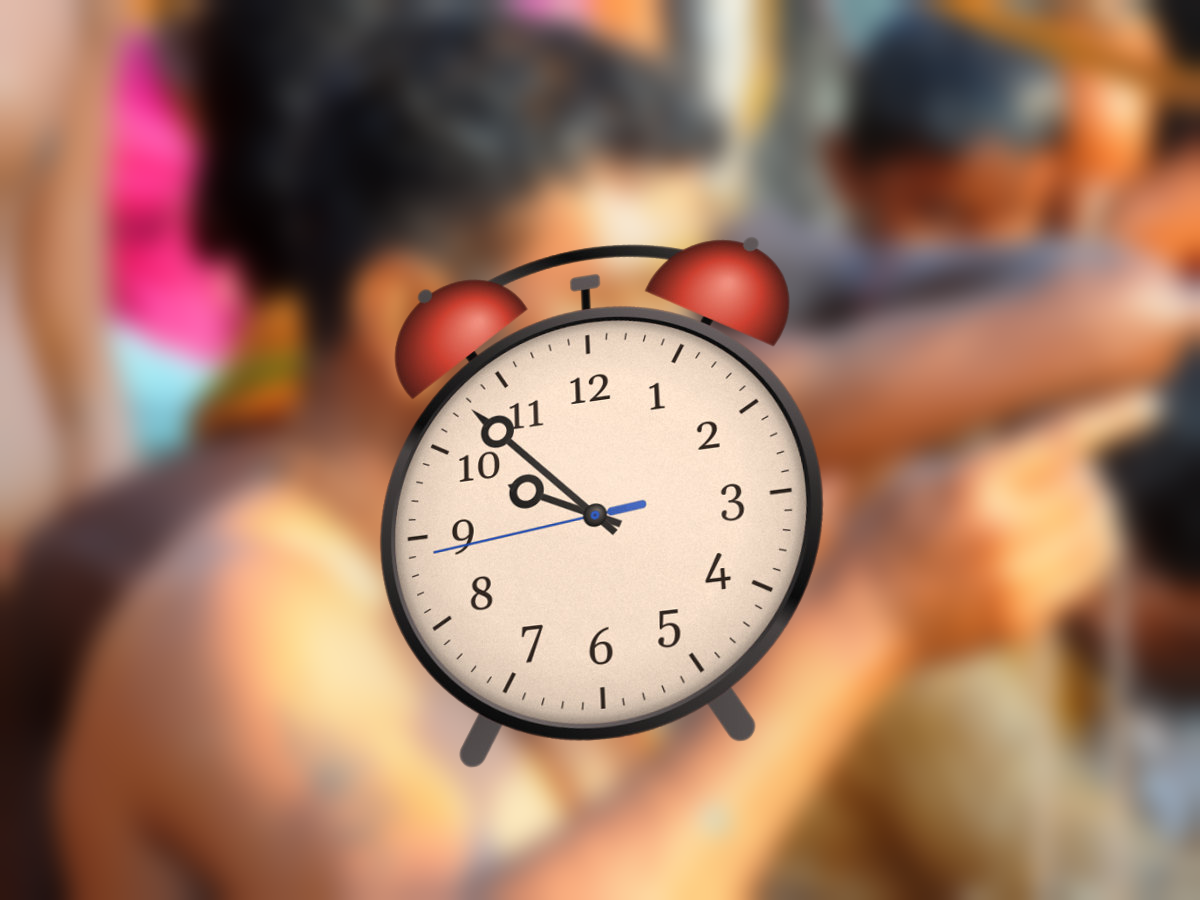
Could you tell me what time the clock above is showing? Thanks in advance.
9:52:44
